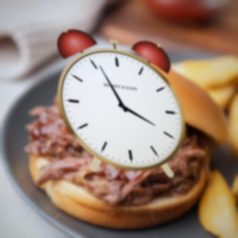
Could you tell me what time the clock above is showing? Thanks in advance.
3:56
